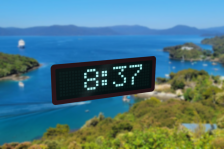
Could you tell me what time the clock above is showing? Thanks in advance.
8:37
